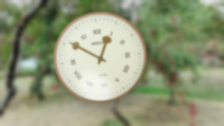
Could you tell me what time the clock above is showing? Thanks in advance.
12:51
